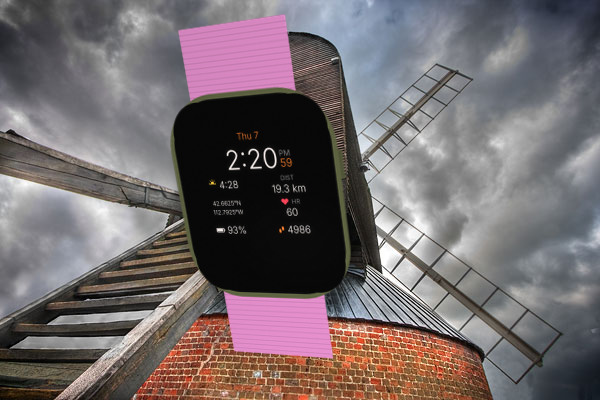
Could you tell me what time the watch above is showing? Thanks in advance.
2:20:59
